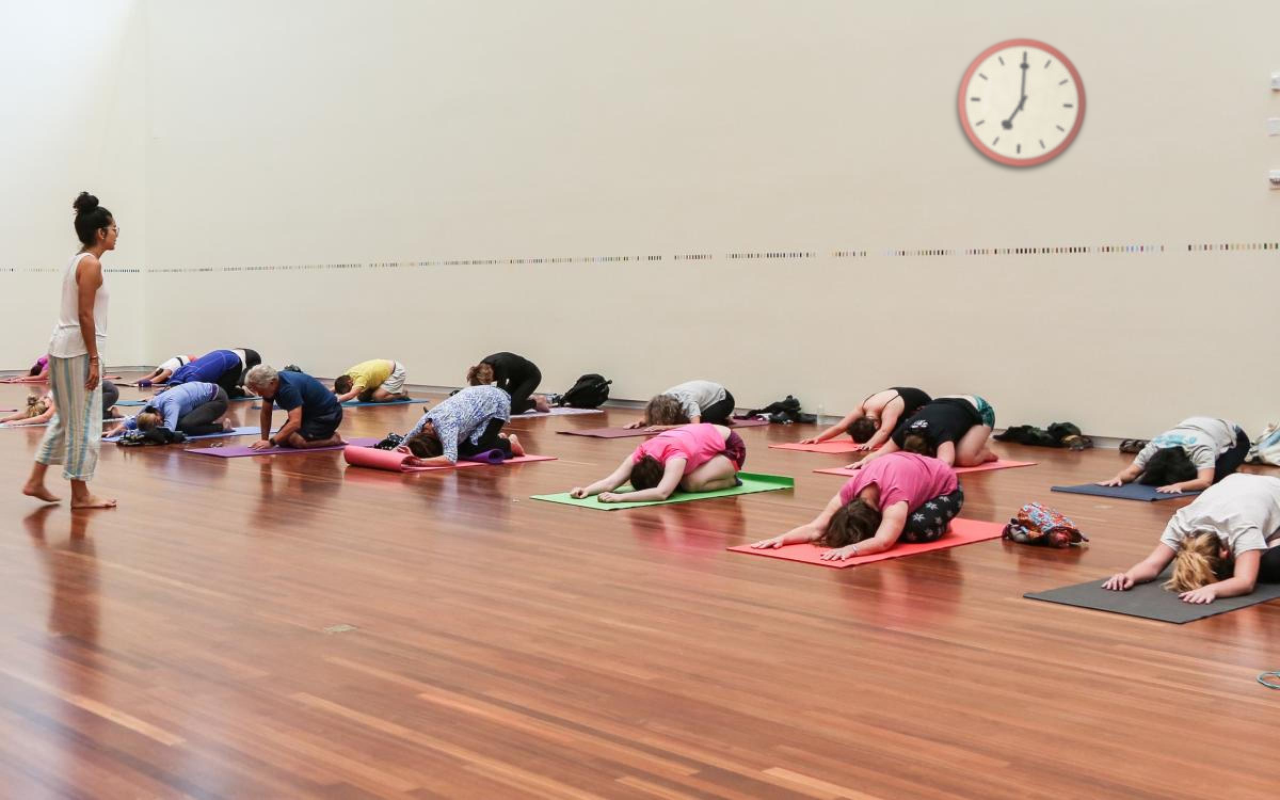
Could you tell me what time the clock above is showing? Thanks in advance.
7:00
